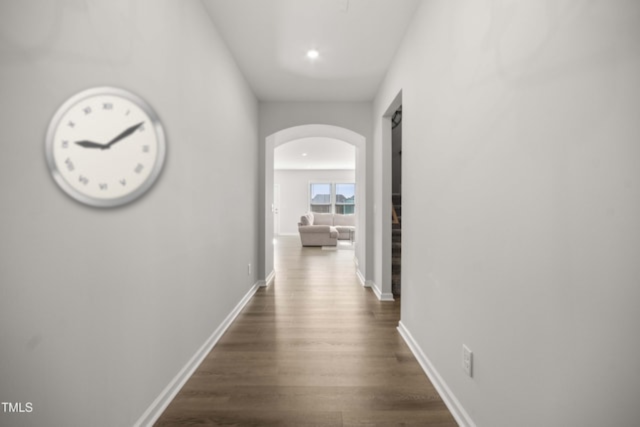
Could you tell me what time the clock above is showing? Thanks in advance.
9:09
